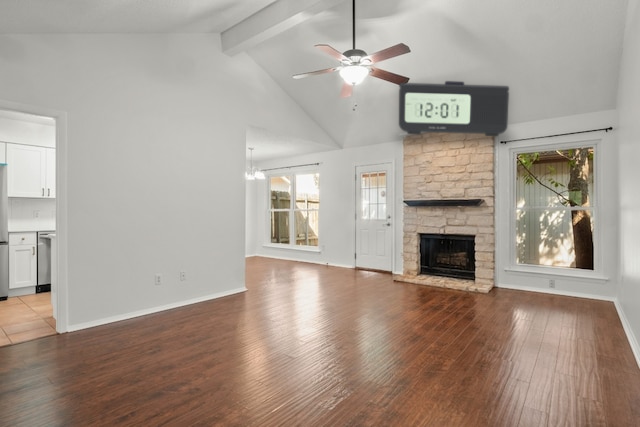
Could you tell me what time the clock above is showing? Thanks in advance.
12:01
